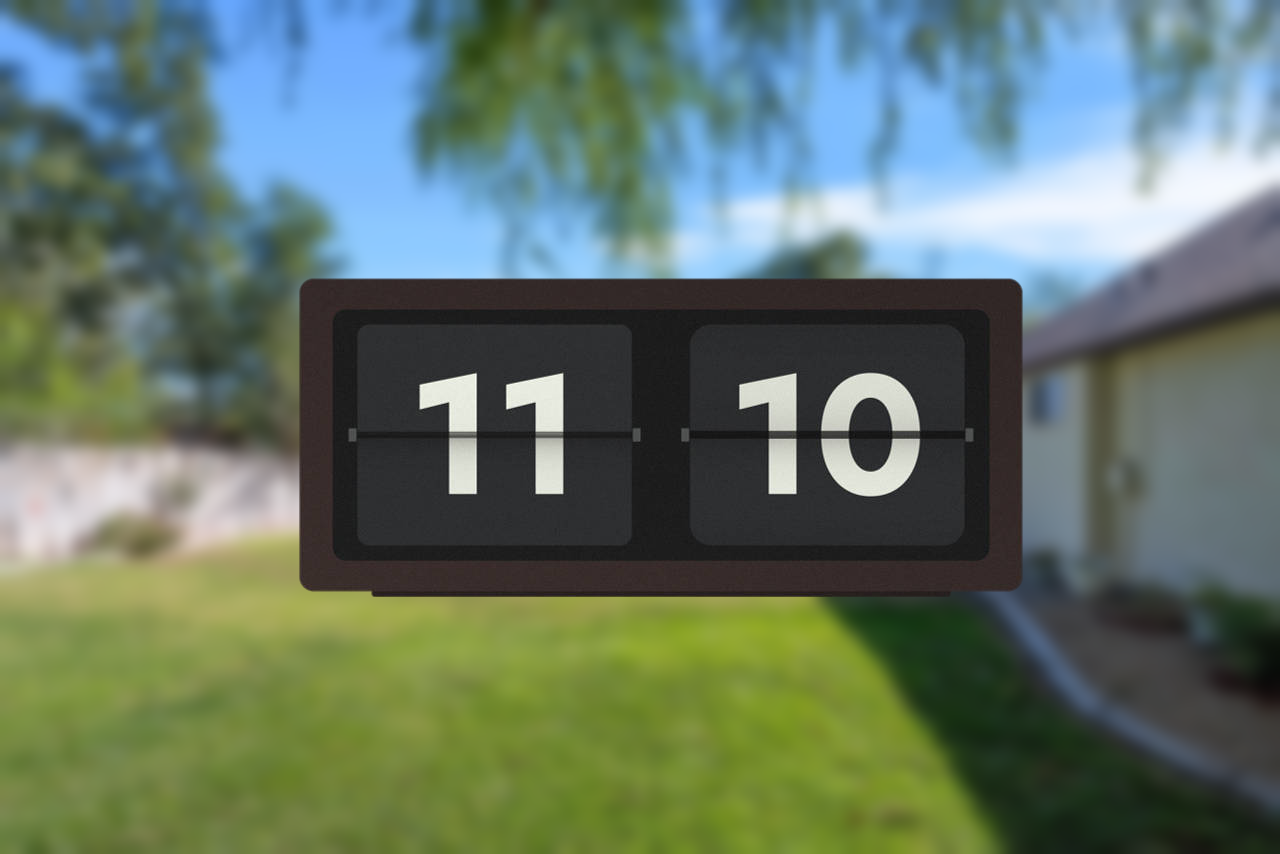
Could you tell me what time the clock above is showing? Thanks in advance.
11:10
